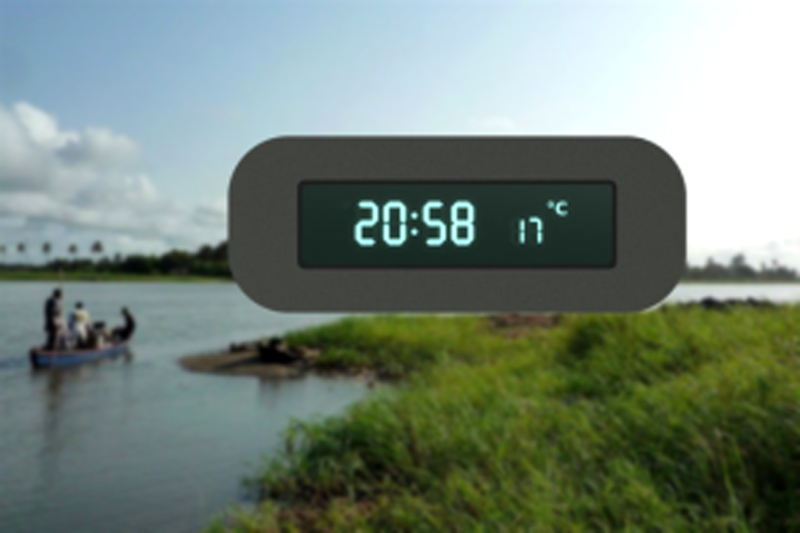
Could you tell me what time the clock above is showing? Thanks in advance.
20:58
